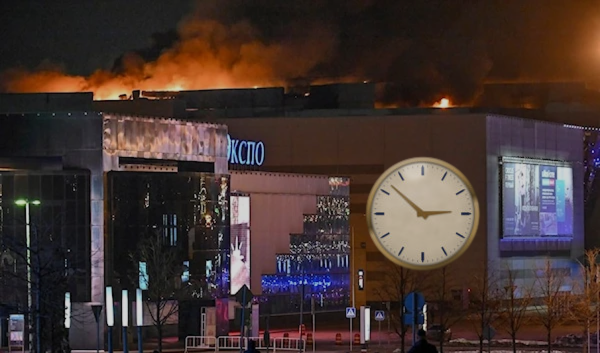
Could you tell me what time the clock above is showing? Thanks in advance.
2:52
